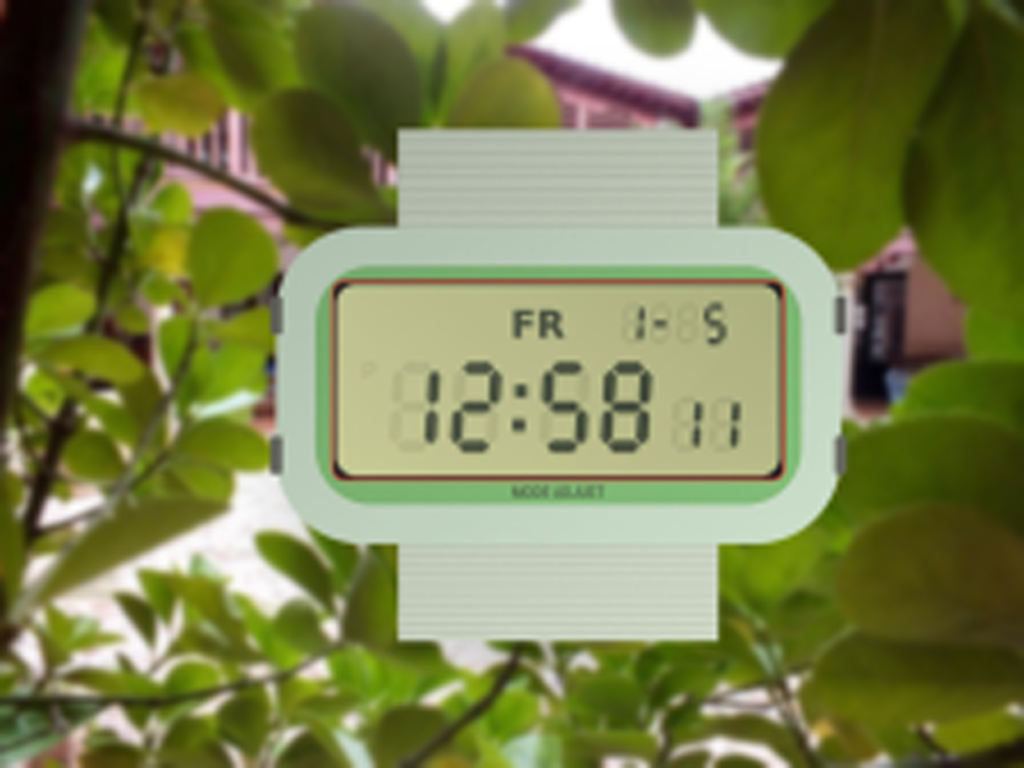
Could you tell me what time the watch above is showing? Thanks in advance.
12:58:11
